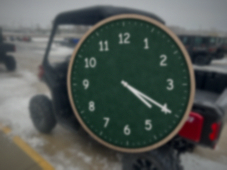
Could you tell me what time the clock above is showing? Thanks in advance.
4:20
